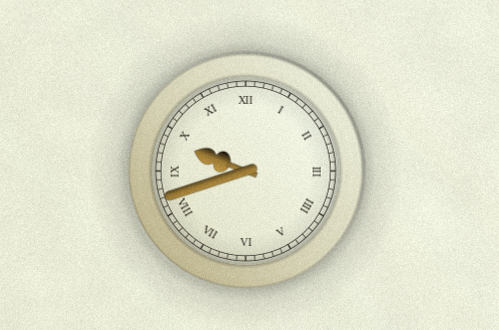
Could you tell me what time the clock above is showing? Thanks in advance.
9:42
